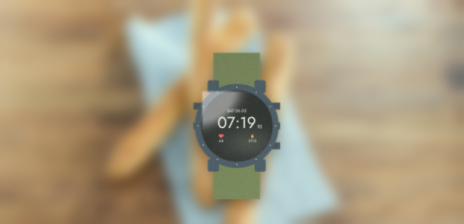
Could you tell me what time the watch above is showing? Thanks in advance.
7:19
